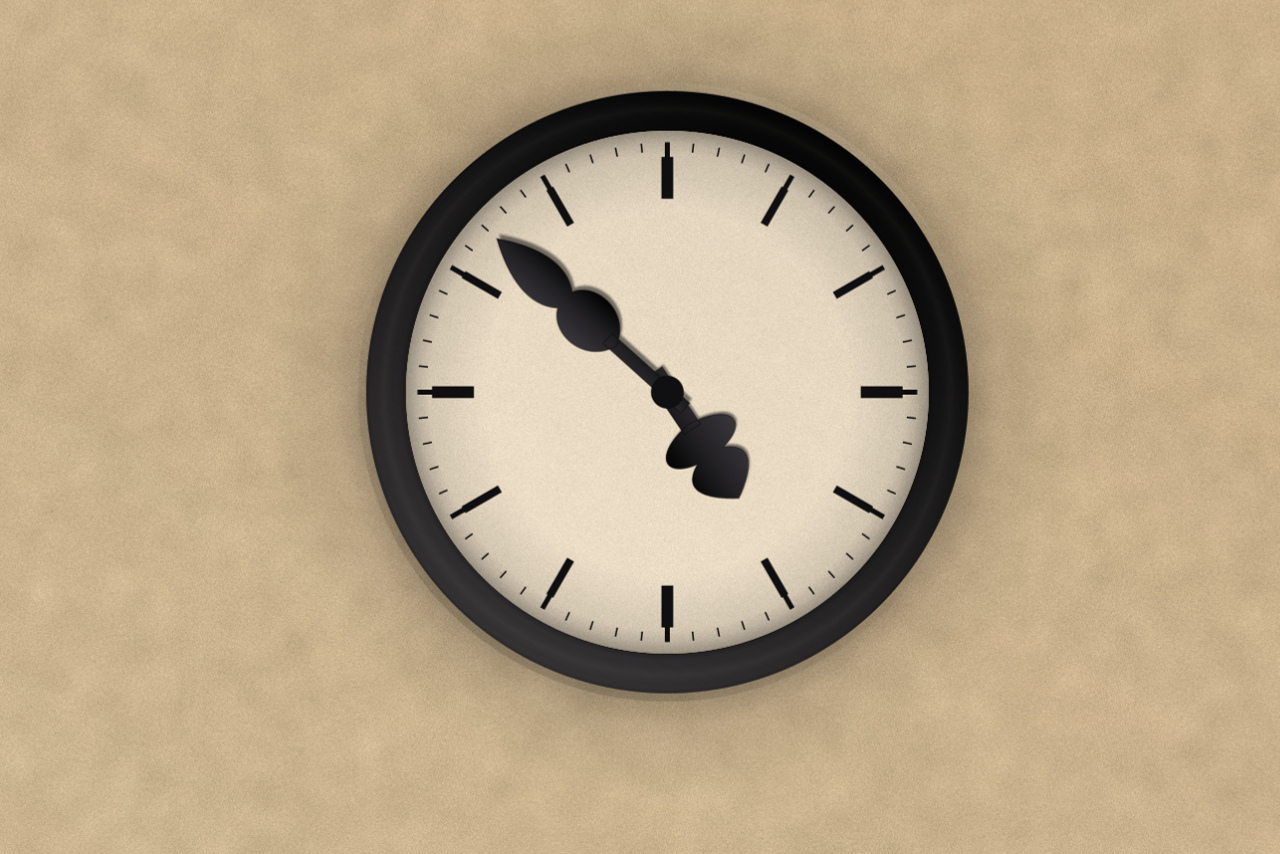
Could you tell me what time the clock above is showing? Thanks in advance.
4:52
